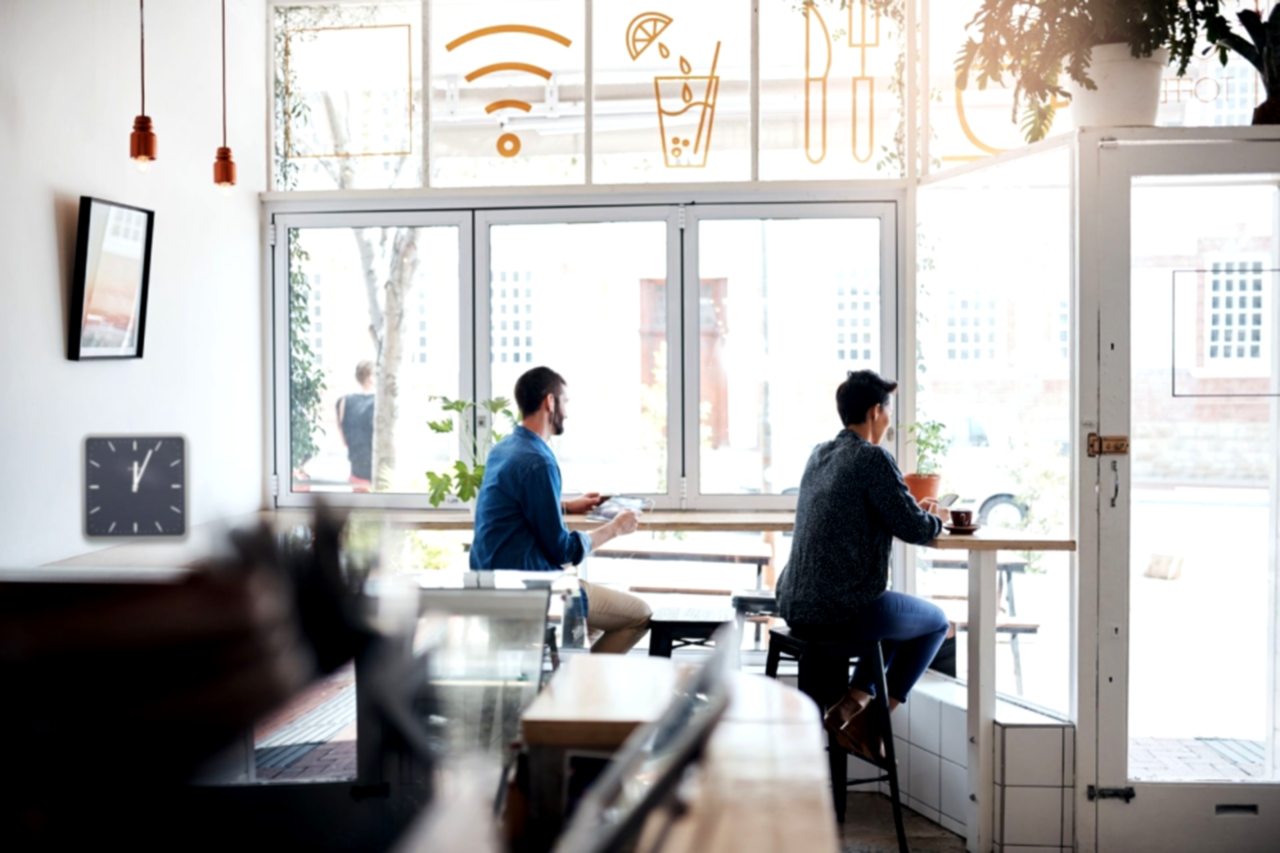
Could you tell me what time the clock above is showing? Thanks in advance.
12:04
